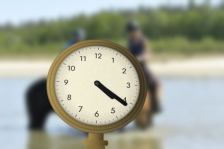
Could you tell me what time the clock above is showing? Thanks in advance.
4:21
